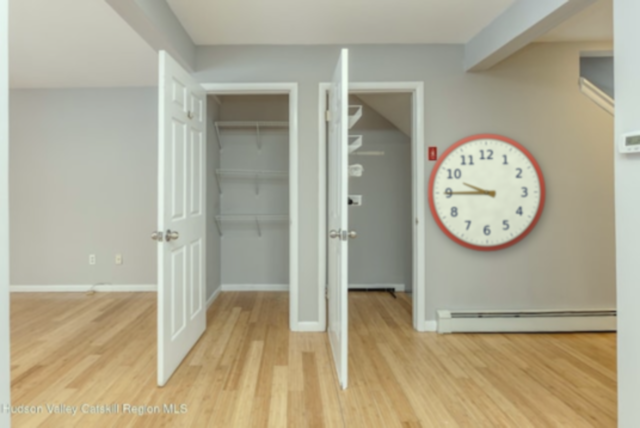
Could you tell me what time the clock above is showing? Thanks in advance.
9:45
